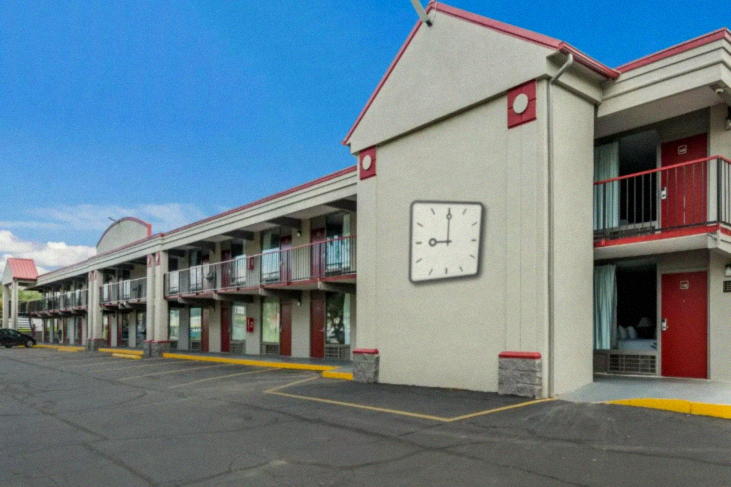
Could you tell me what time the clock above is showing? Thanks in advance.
9:00
